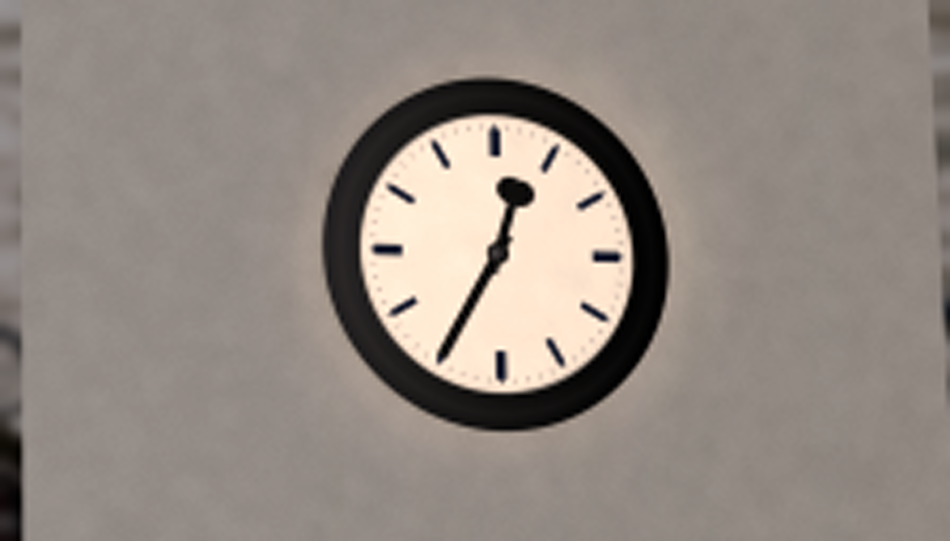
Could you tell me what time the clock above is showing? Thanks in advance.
12:35
